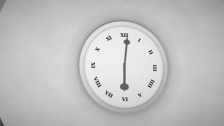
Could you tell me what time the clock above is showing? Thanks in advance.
6:01
